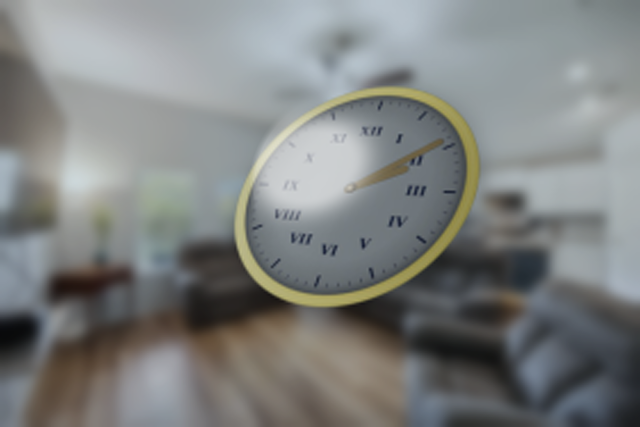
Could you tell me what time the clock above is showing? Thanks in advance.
2:09
